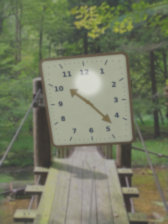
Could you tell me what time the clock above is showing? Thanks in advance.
10:23
